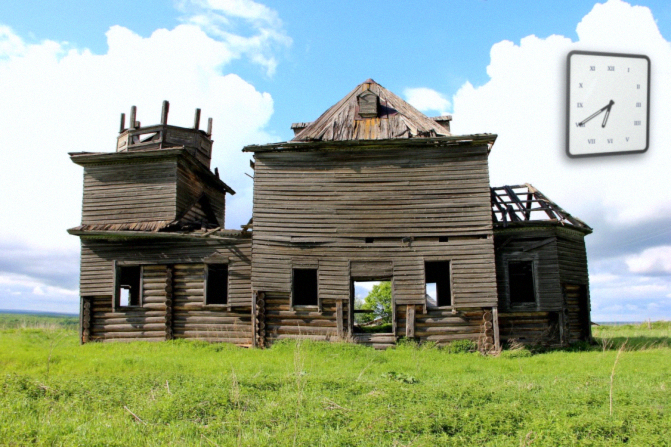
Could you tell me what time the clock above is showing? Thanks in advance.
6:40
